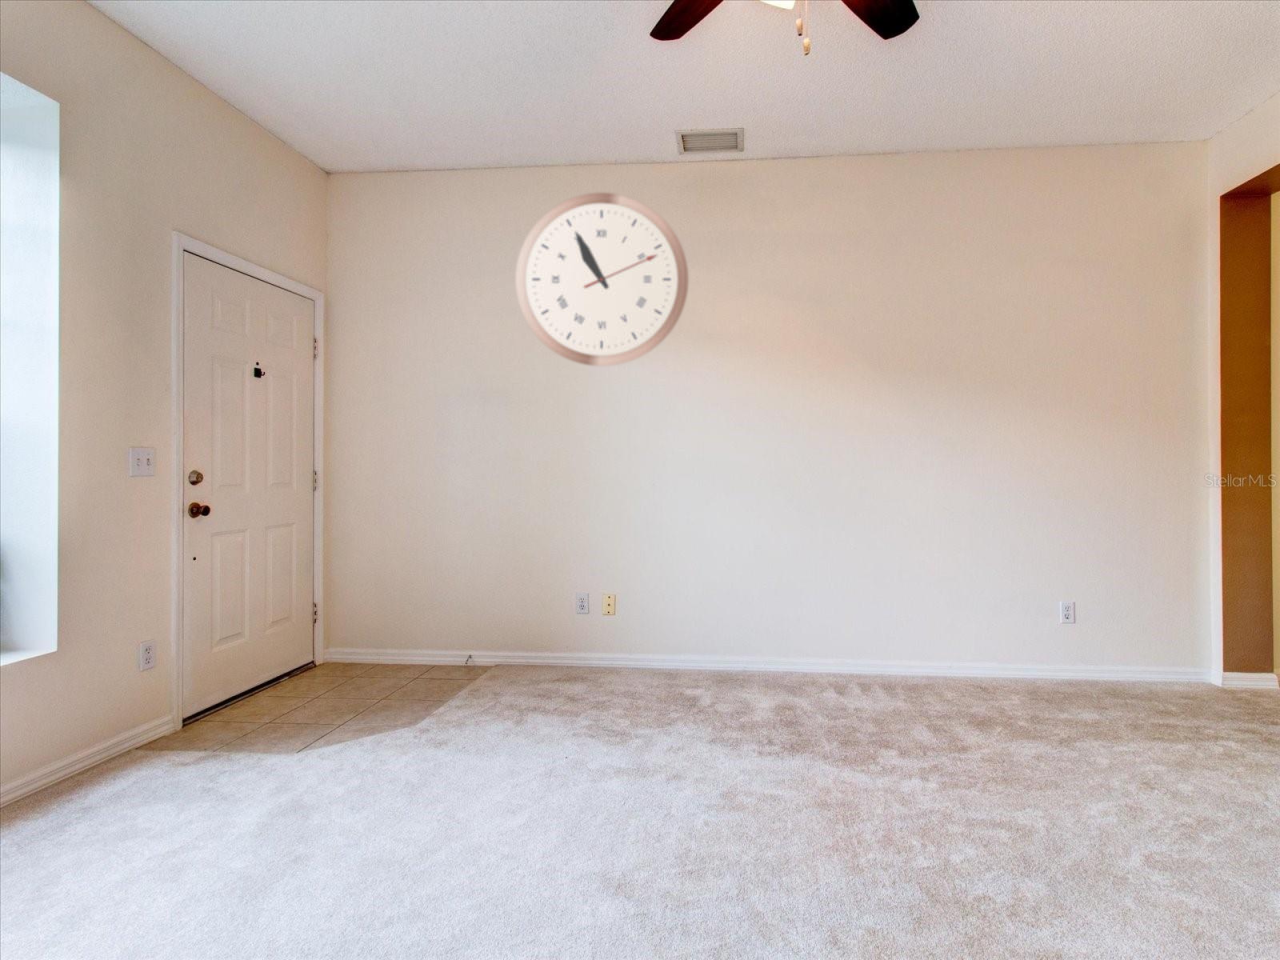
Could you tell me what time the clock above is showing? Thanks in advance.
10:55:11
